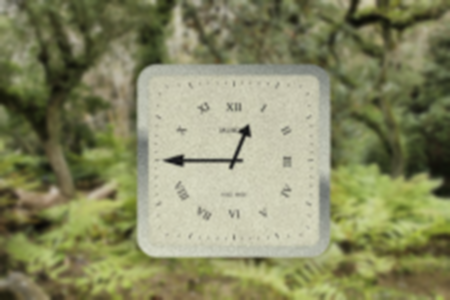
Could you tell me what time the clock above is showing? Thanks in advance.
12:45
